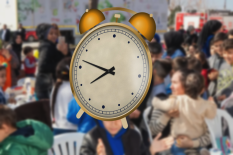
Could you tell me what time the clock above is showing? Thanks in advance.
7:47
